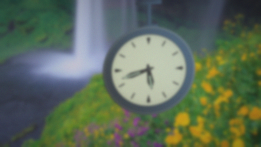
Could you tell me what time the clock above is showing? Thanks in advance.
5:42
